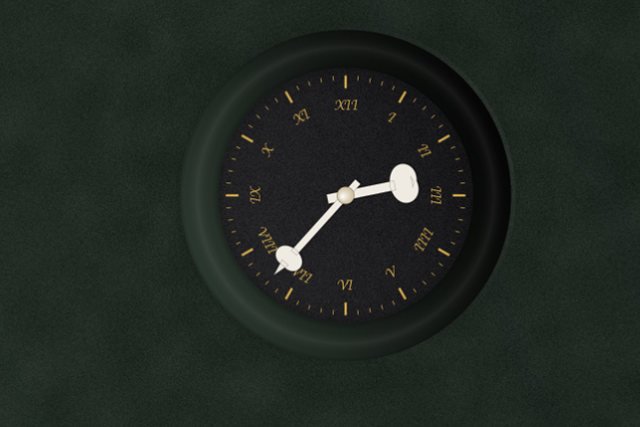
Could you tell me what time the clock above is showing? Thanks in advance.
2:37
